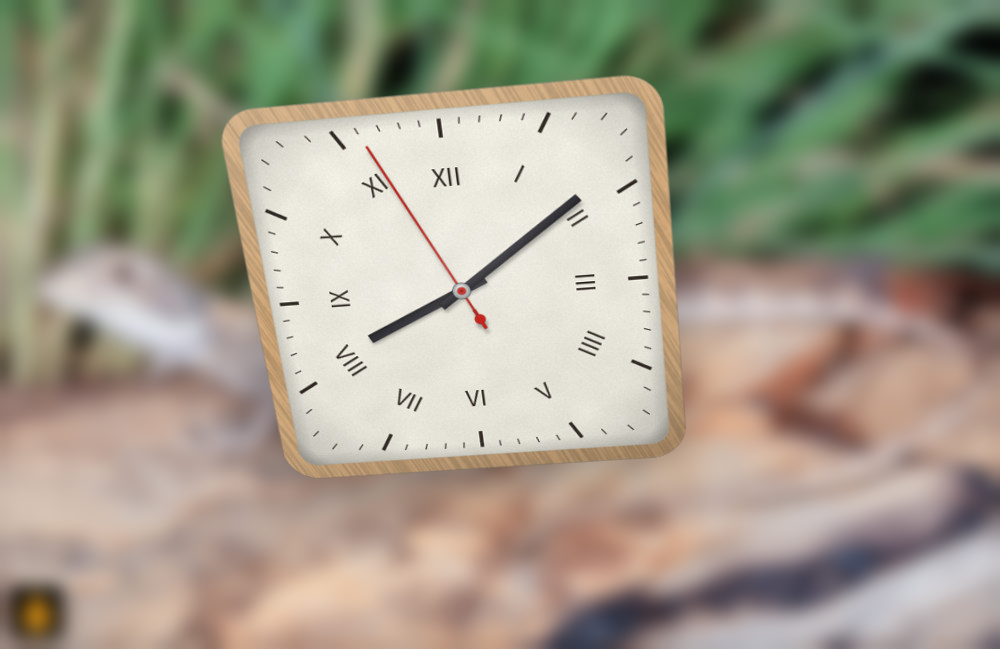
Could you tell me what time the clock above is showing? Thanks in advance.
8:08:56
